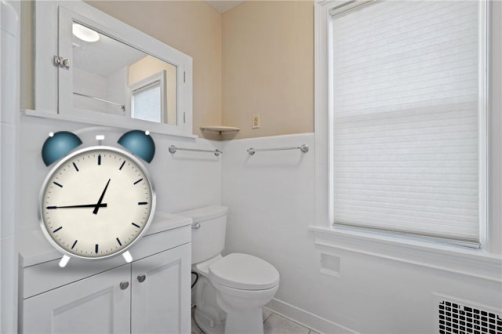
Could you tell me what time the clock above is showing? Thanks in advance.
12:45
